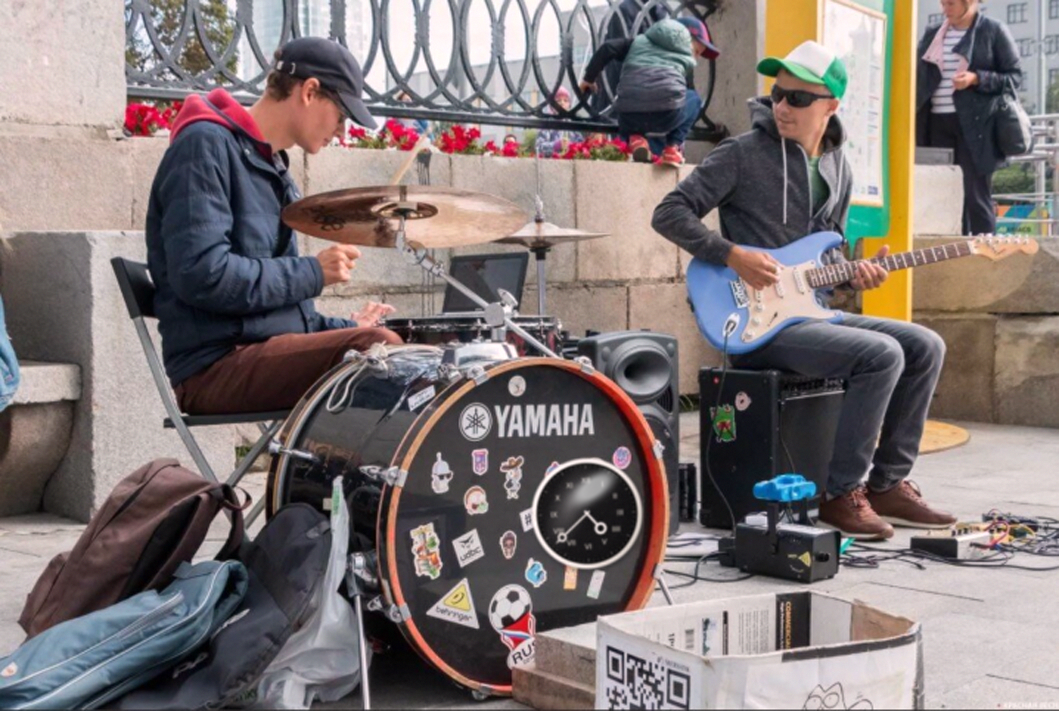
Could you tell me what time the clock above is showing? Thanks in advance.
4:38
